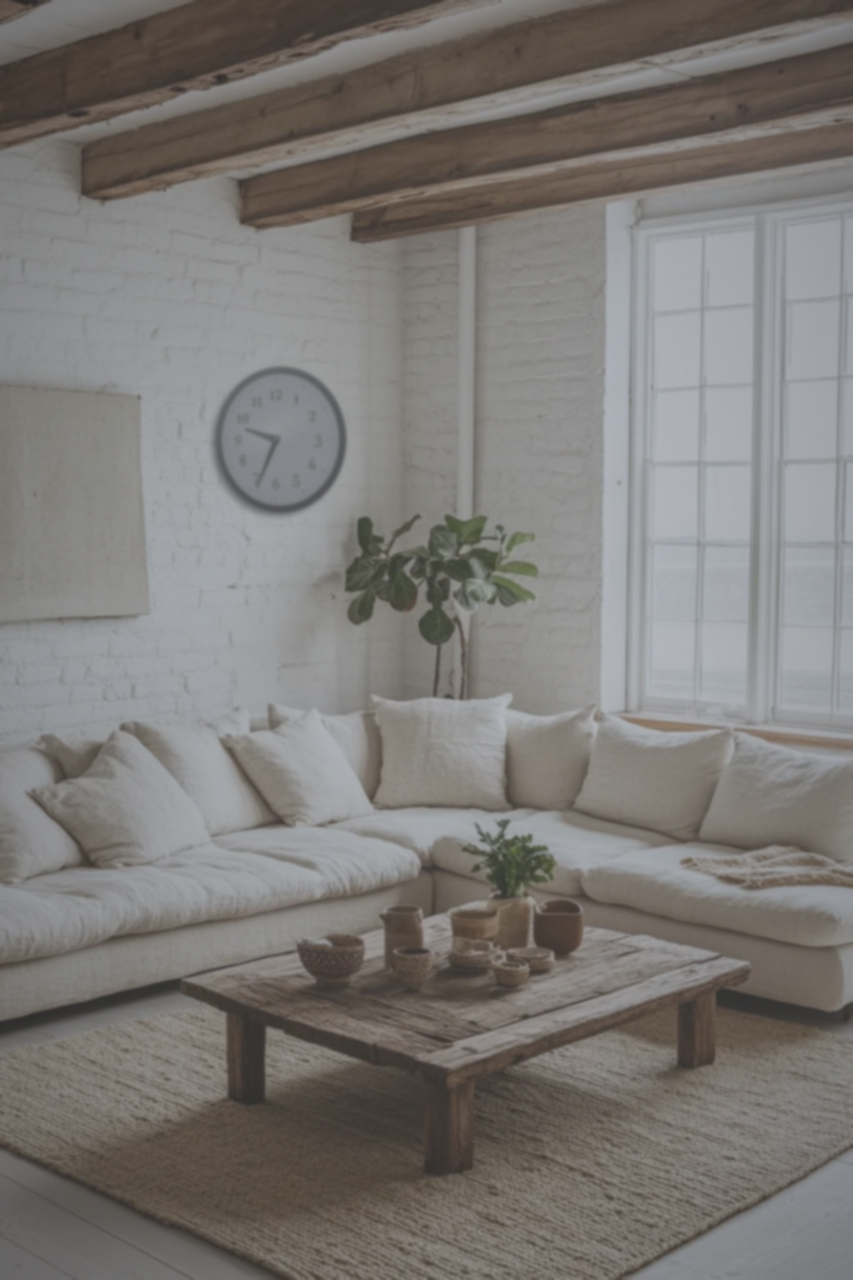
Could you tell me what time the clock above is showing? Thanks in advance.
9:34
